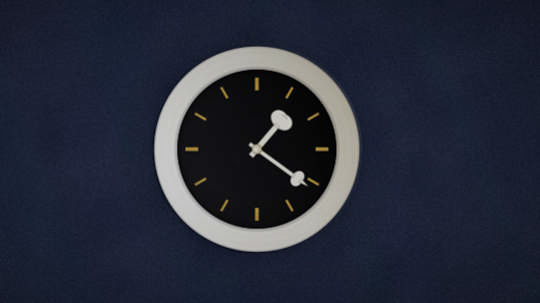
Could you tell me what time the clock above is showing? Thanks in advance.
1:21
